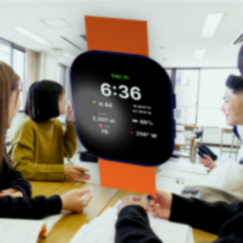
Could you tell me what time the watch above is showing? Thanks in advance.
6:36
